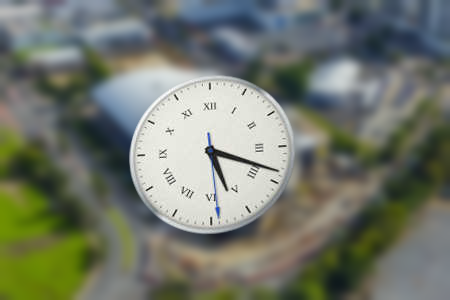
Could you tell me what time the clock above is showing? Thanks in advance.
5:18:29
